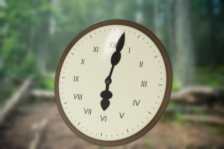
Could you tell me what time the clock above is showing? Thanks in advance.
6:02
